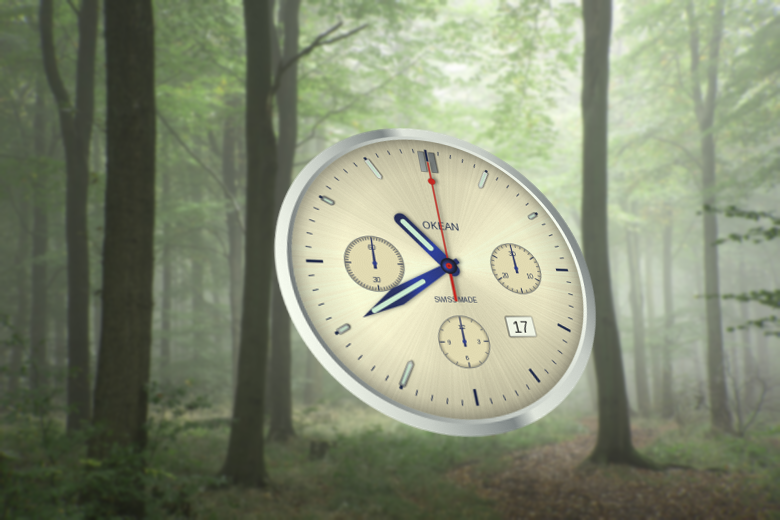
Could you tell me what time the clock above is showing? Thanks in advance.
10:40
